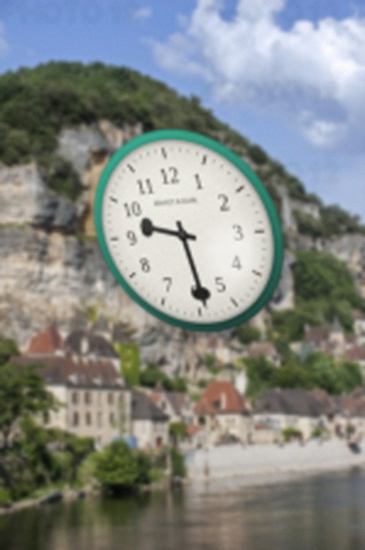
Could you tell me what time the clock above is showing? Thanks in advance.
9:29
